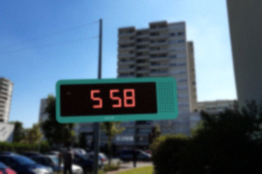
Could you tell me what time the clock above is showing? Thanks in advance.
5:58
